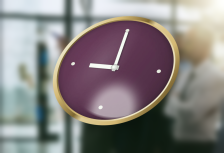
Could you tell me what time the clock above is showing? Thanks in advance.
9:00
